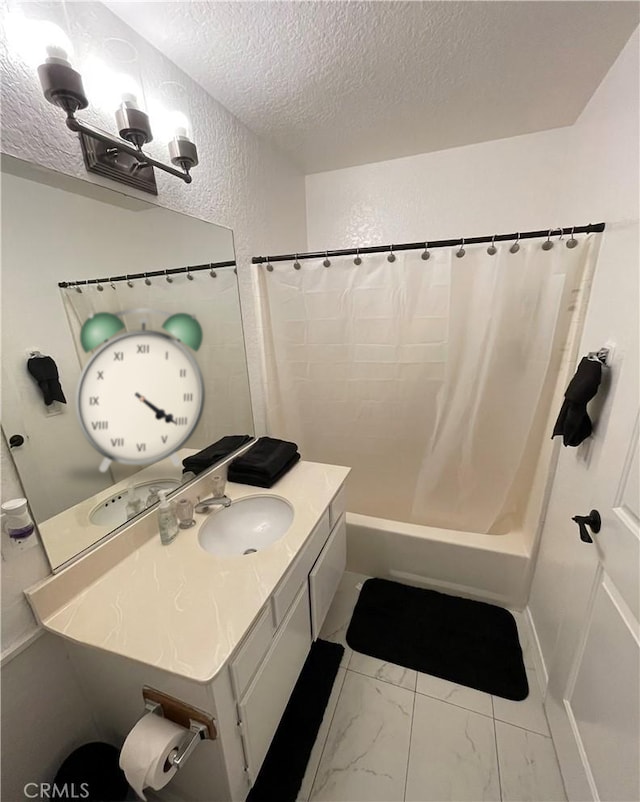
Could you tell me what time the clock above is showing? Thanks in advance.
4:21
